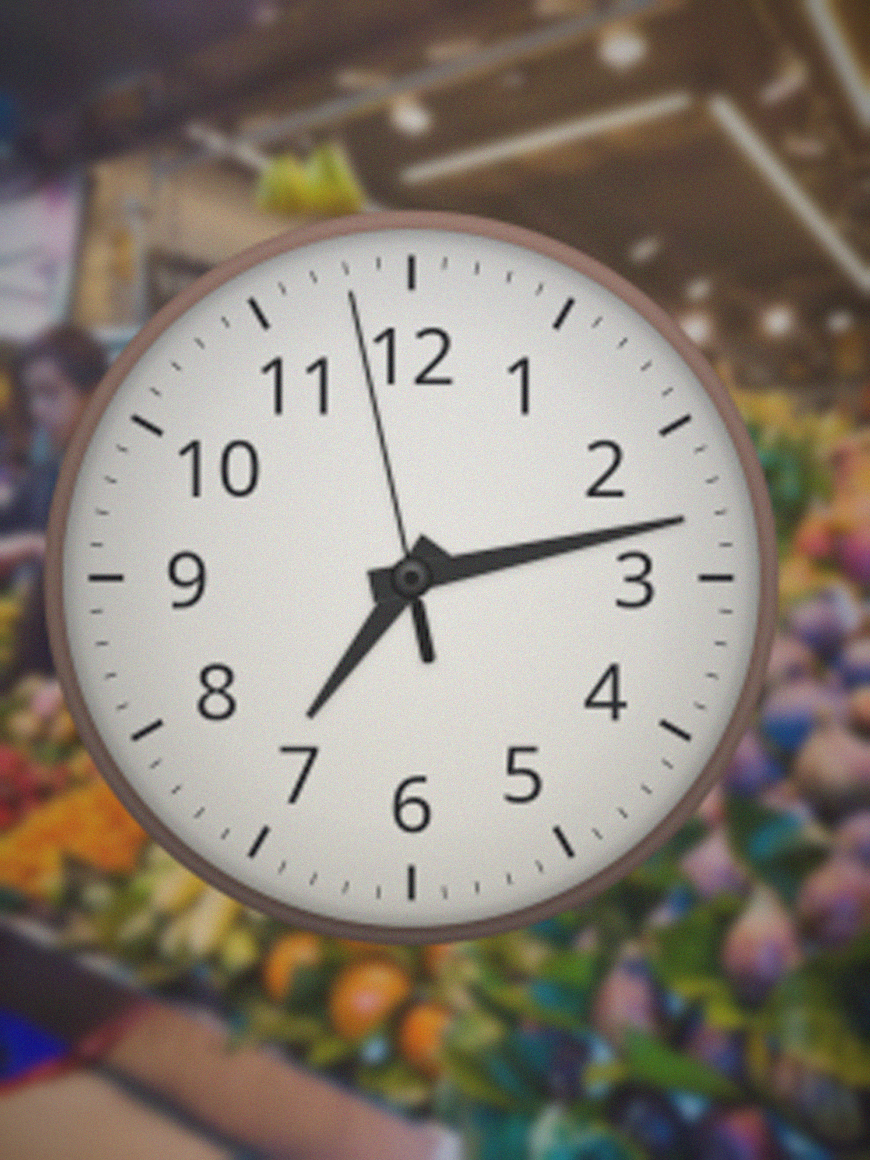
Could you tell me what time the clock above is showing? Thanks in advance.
7:12:58
